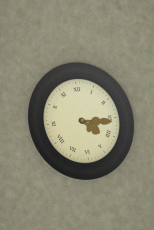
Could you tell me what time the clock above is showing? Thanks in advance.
4:16
